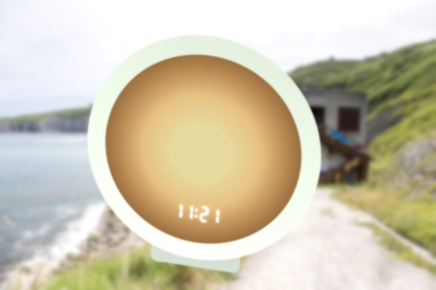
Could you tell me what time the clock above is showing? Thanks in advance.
11:21
